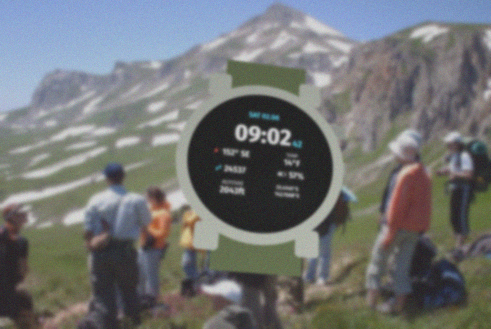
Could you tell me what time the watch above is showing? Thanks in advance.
9:02
